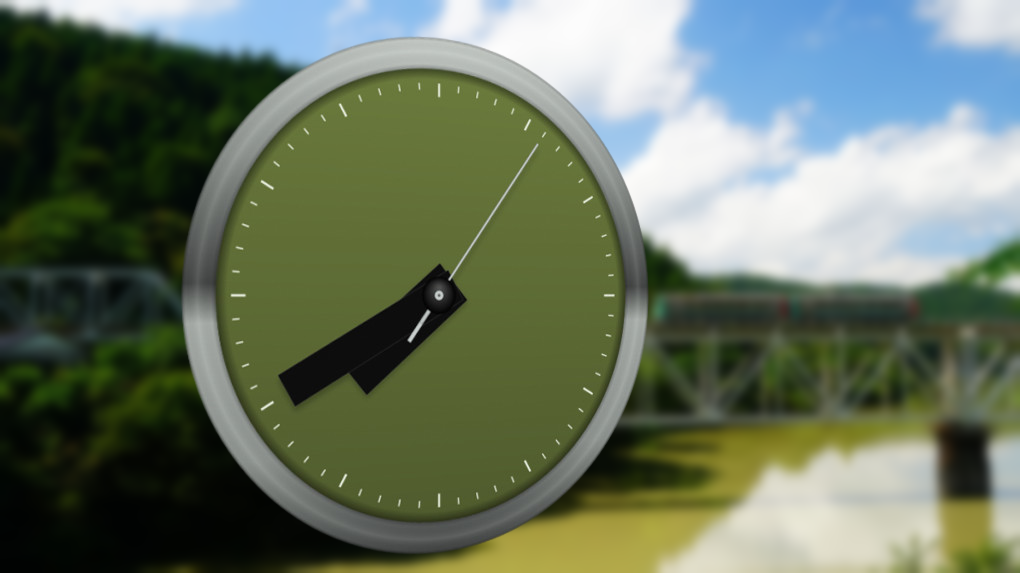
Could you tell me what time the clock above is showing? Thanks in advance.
7:40:06
